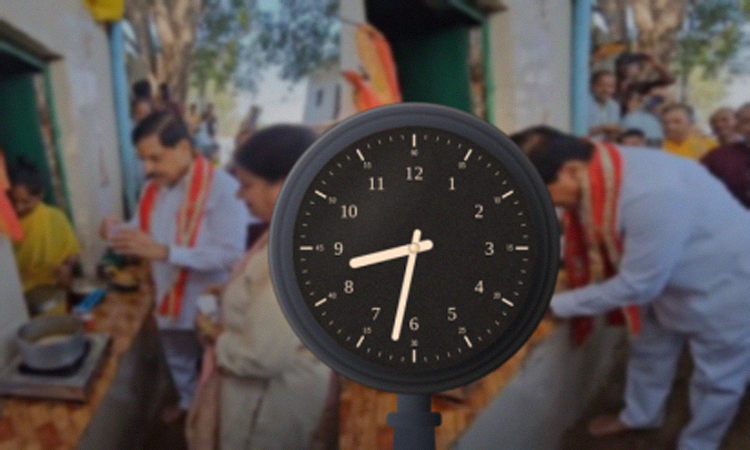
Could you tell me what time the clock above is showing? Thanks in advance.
8:32
